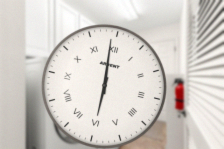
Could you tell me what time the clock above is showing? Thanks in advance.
5:59
